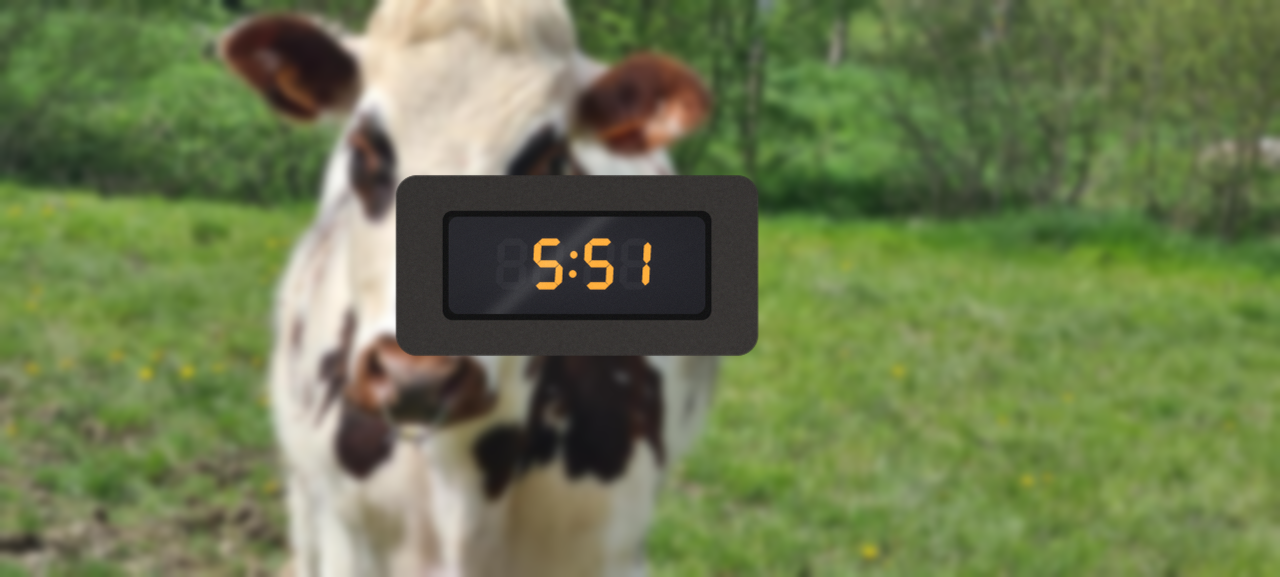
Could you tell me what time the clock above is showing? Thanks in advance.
5:51
